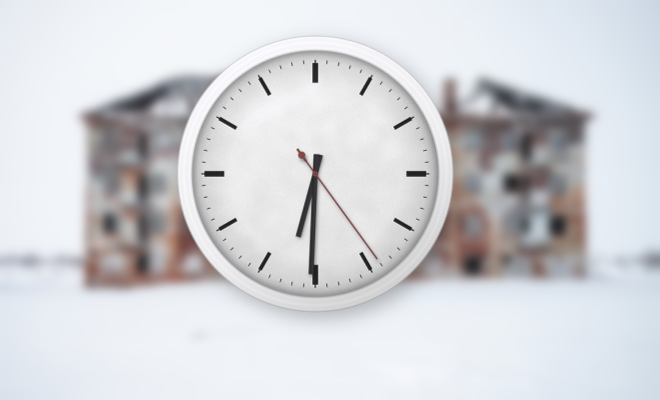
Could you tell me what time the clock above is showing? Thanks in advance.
6:30:24
